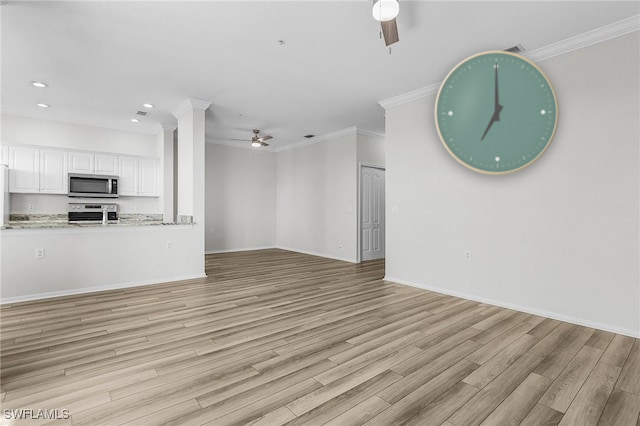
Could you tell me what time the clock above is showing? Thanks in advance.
7:00
